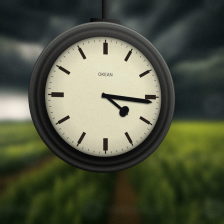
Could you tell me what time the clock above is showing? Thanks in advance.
4:16
